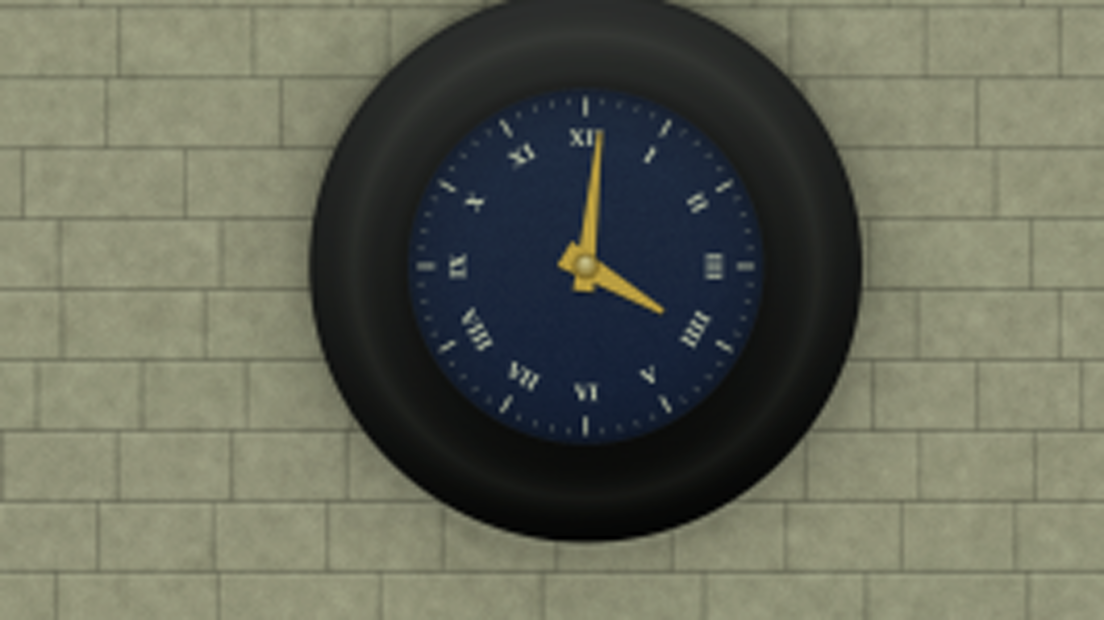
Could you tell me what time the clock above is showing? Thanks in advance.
4:01
